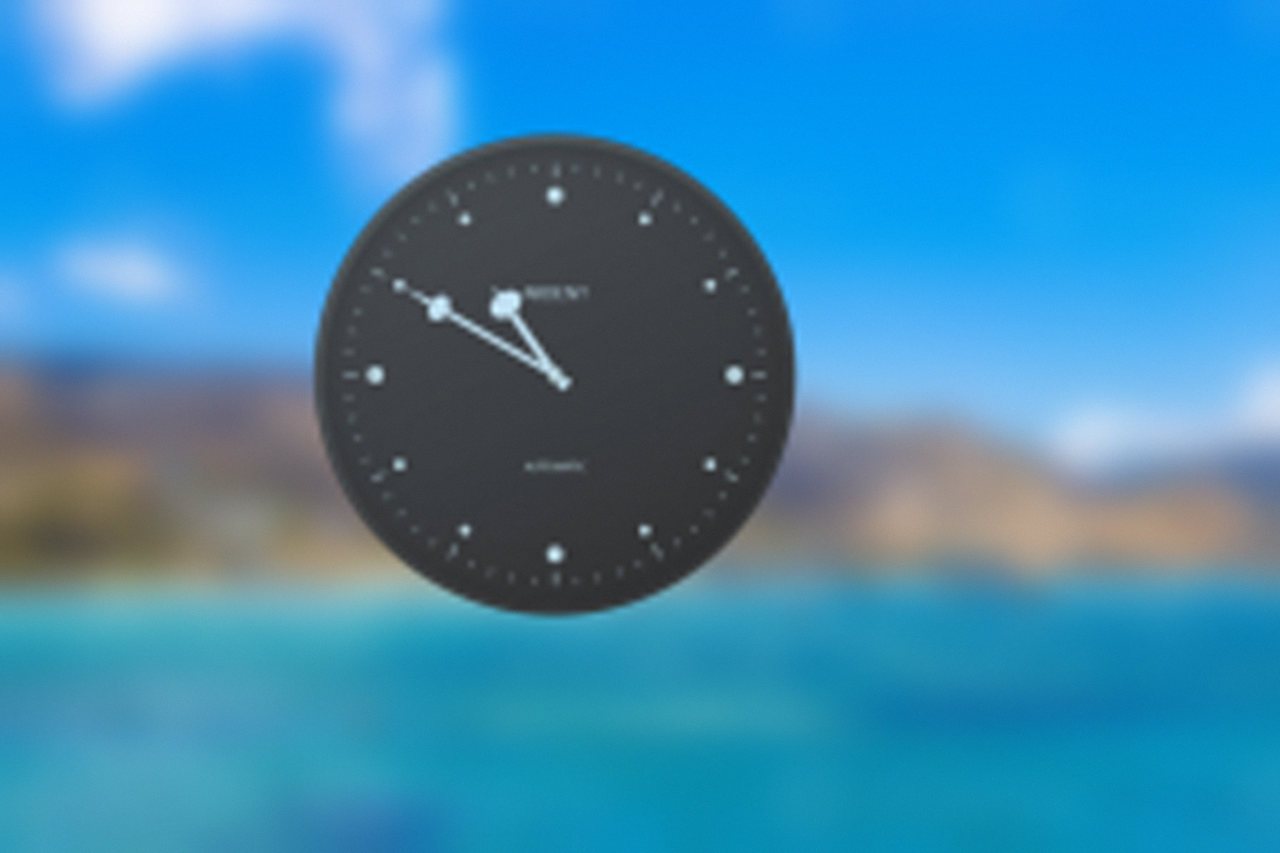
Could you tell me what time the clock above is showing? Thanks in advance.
10:50
